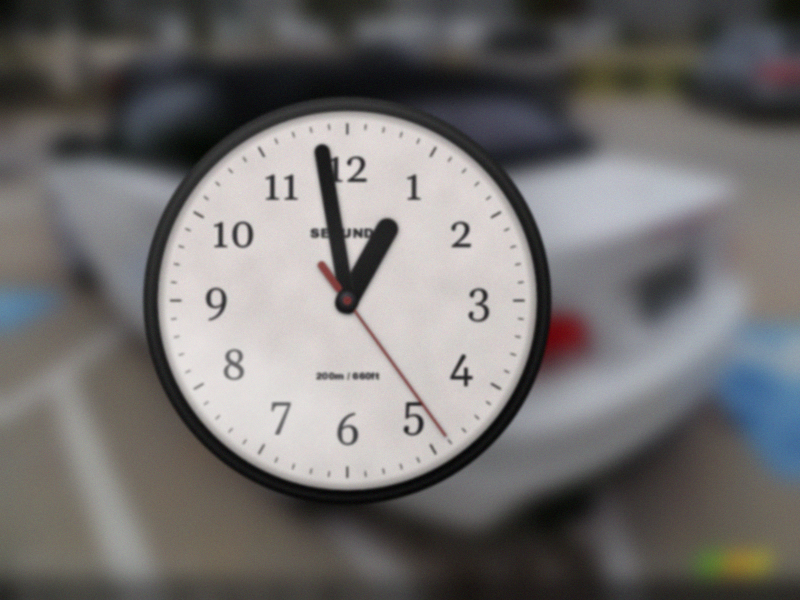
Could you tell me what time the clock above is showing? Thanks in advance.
12:58:24
